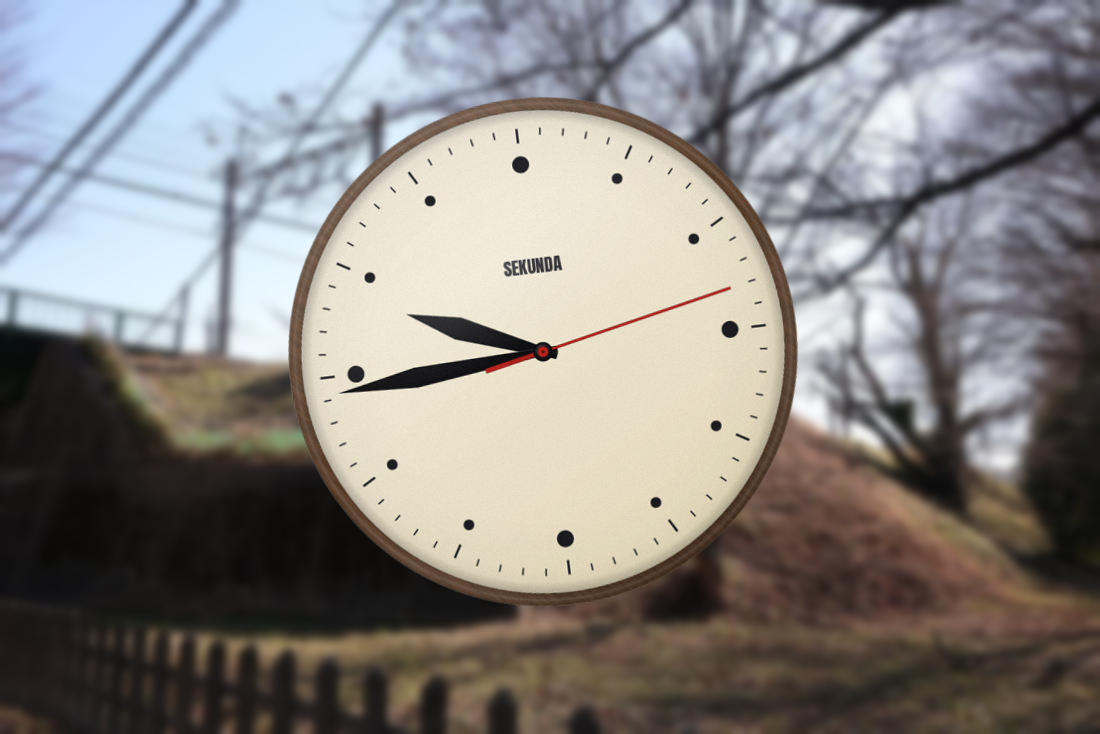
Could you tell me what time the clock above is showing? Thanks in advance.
9:44:13
